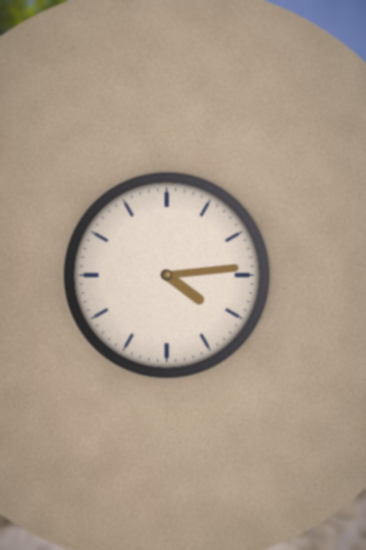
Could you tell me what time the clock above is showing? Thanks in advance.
4:14
